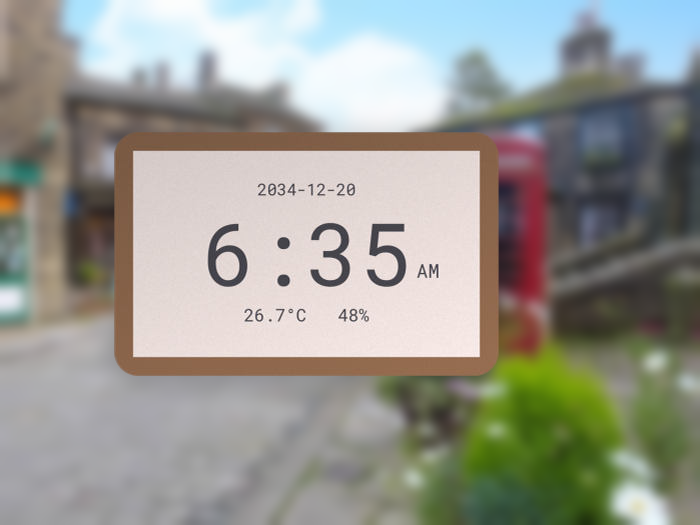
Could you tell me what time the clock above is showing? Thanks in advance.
6:35
